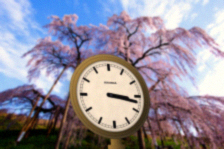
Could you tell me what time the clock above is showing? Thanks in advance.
3:17
